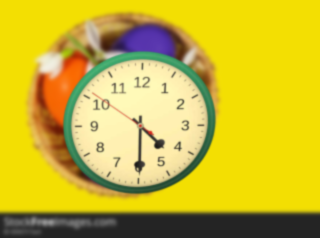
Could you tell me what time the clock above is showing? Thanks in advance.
4:29:51
